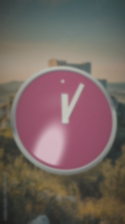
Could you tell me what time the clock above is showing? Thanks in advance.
12:05
